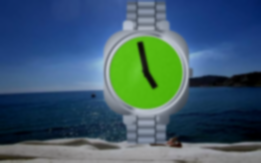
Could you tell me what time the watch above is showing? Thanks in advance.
4:58
